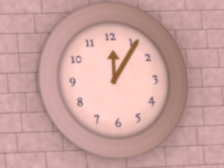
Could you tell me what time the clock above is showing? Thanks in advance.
12:06
